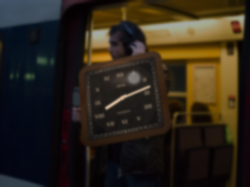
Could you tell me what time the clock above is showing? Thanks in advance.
8:13
